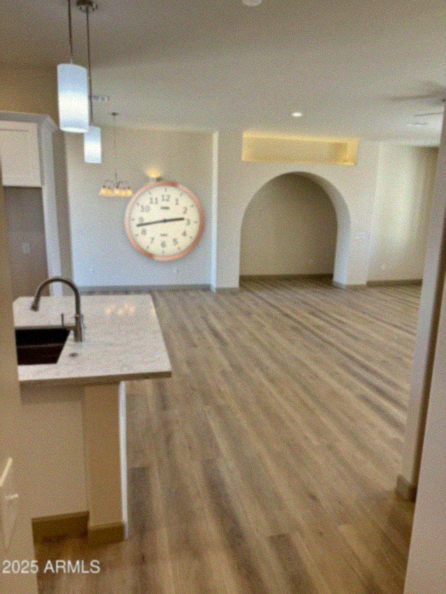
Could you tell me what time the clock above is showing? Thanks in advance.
2:43
